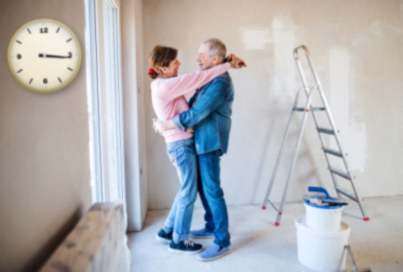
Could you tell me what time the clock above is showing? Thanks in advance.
3:16
